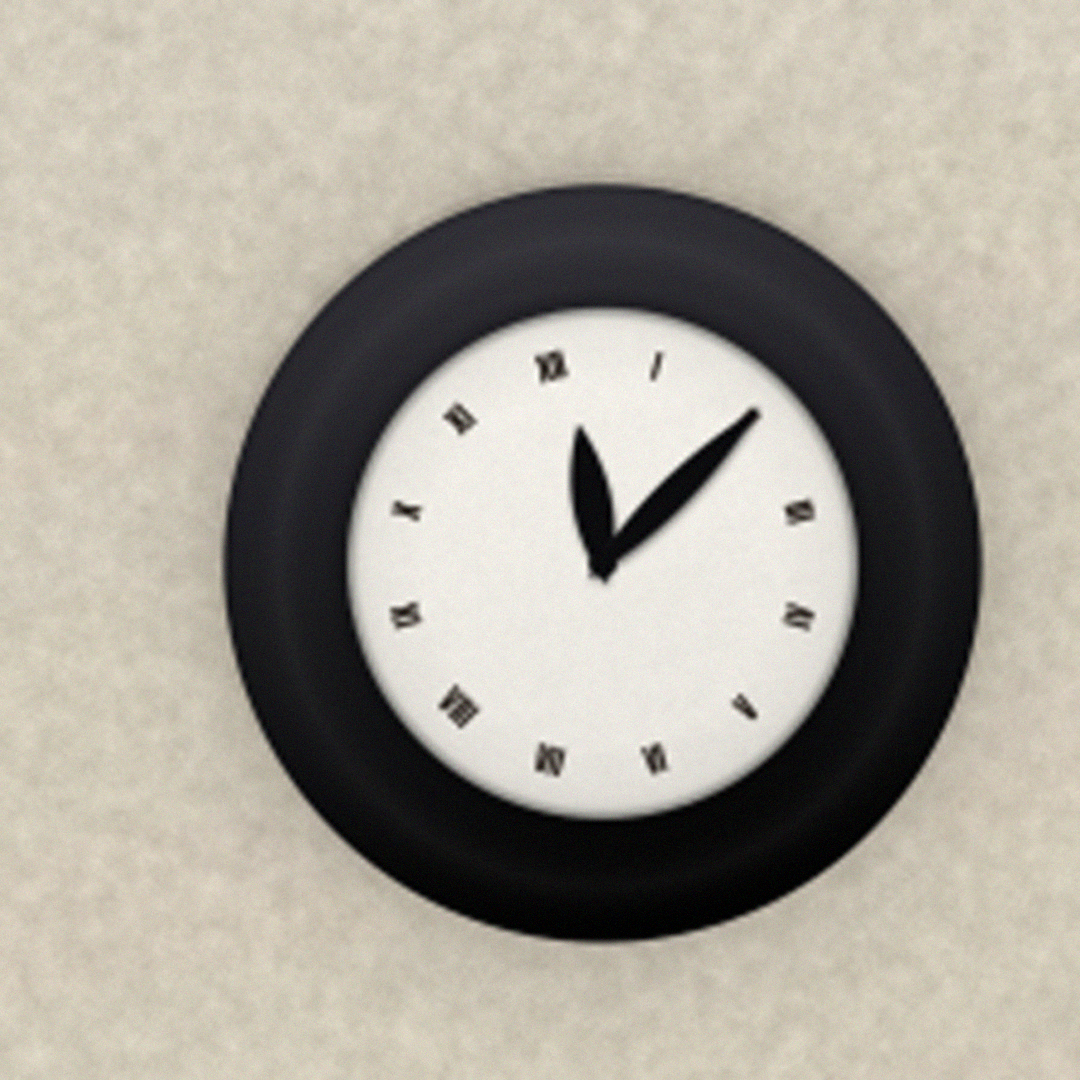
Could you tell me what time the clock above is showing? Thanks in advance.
12:10
